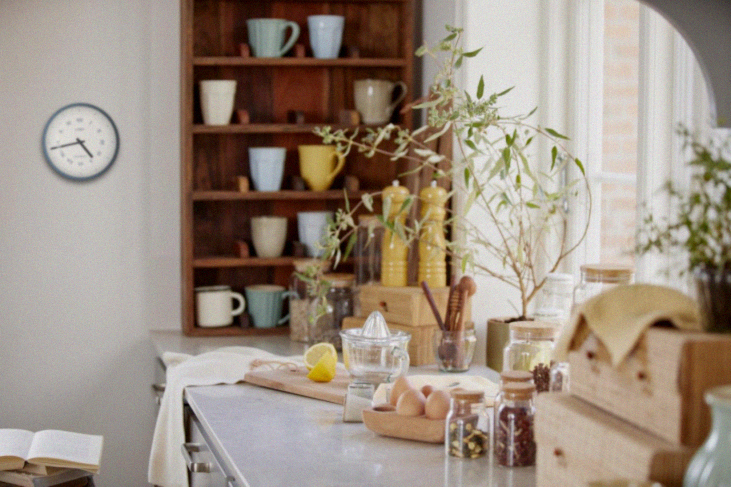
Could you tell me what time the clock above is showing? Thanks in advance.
4:43
